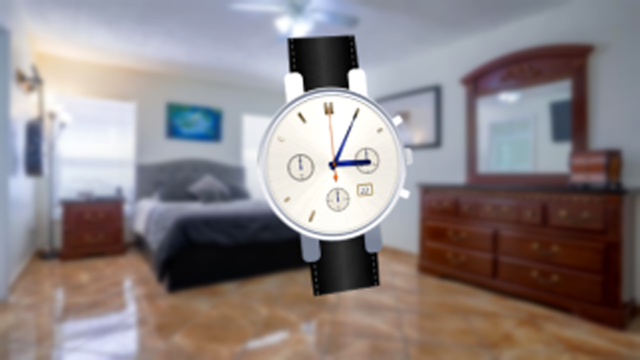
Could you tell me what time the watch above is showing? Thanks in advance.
3:05
